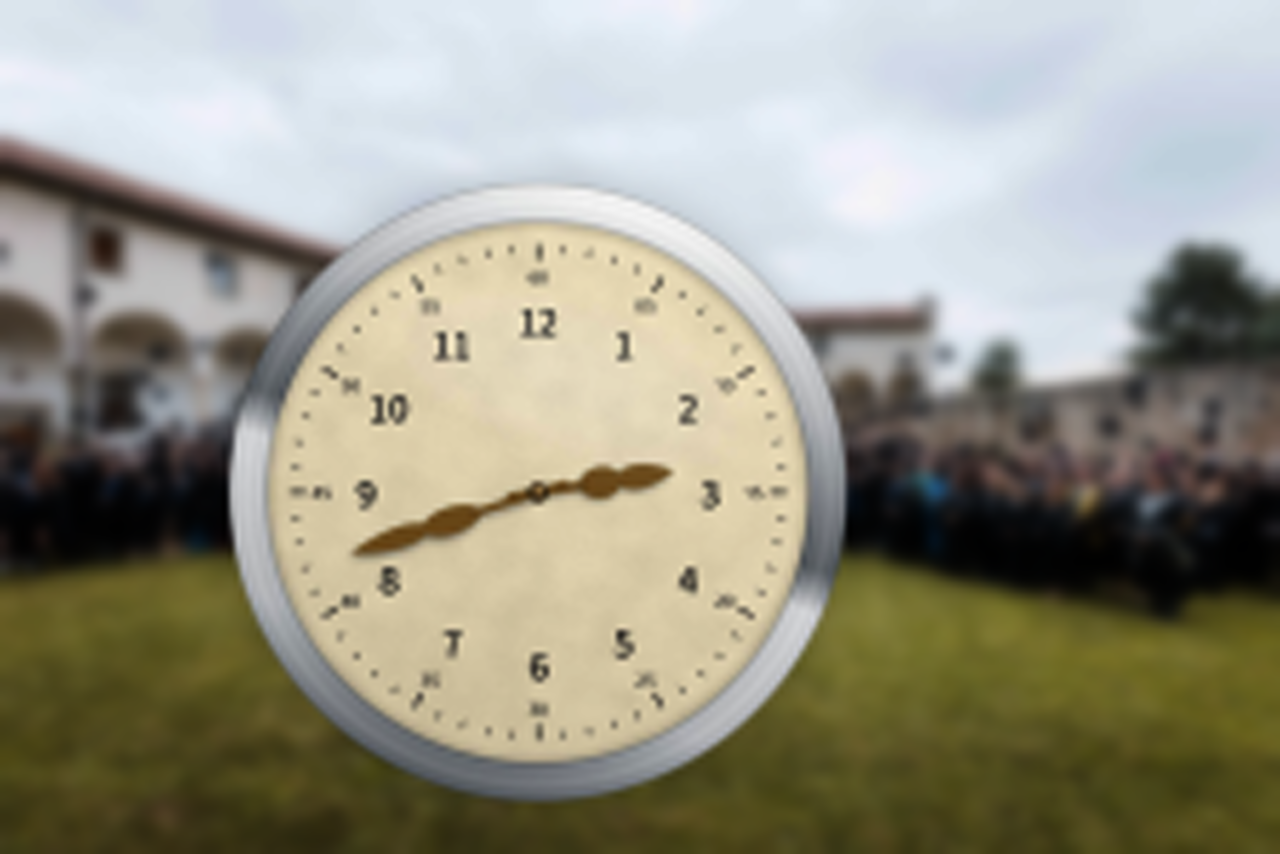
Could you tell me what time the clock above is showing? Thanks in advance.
2:42
